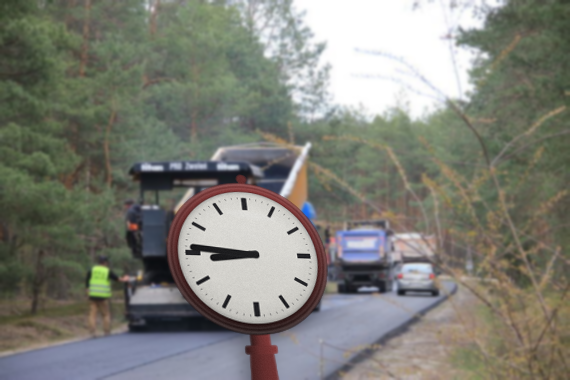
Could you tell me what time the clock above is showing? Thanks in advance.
8:46
